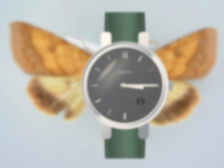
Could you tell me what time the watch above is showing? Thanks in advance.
3:15
